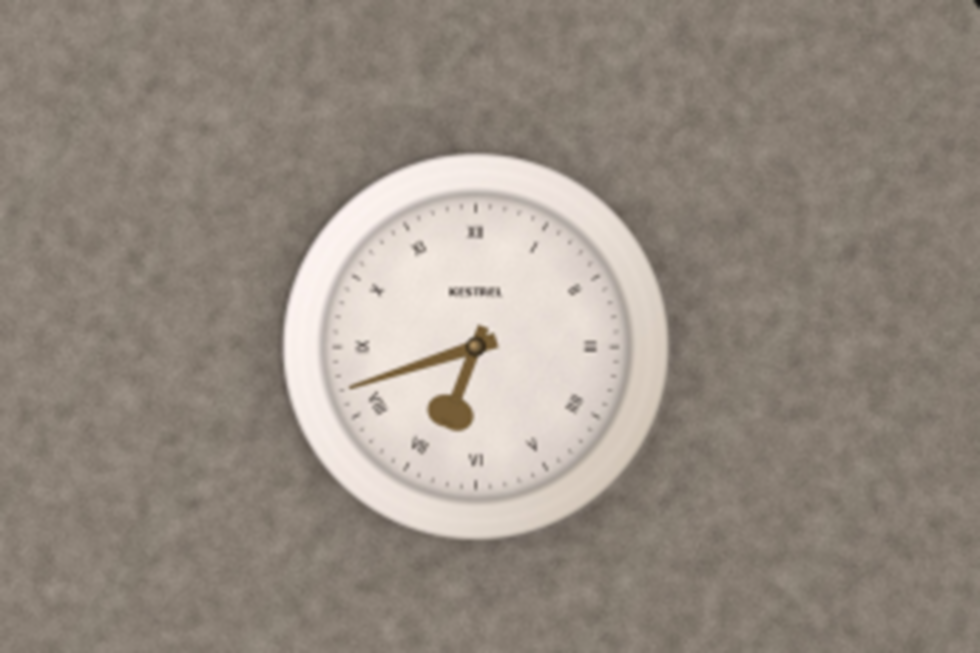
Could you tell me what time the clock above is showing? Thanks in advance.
6:42
